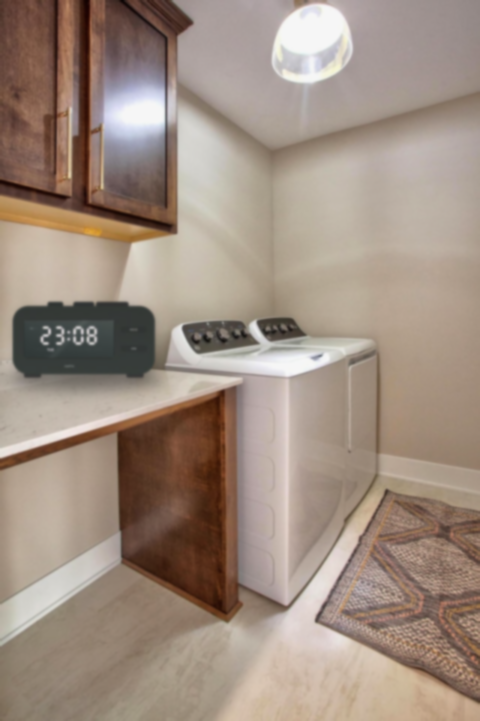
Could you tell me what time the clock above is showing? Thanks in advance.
23:08
